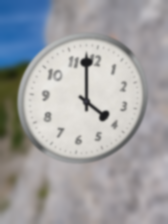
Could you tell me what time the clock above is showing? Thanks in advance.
3:58
